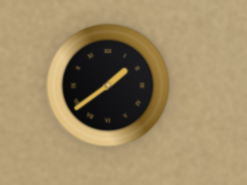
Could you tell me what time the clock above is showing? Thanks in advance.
1:39
